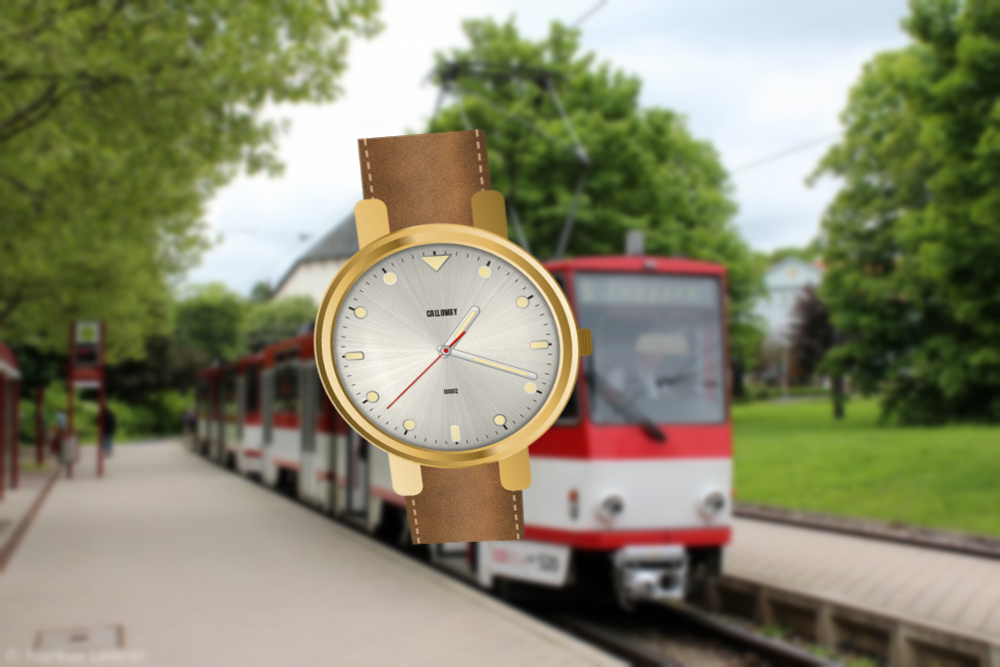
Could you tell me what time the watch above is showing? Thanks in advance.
1:18:38
